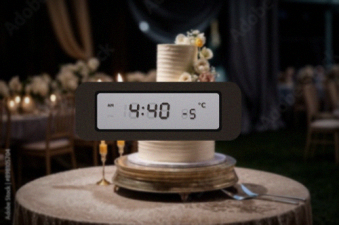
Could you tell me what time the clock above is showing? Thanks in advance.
4:40
